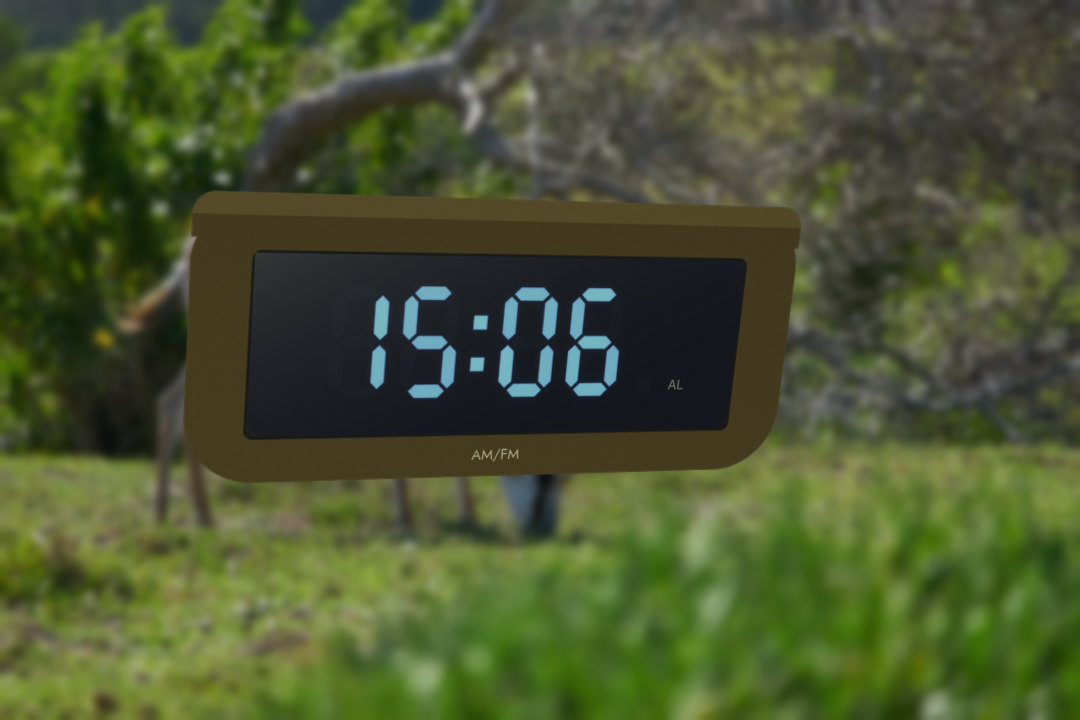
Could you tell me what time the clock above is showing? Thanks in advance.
15:06
